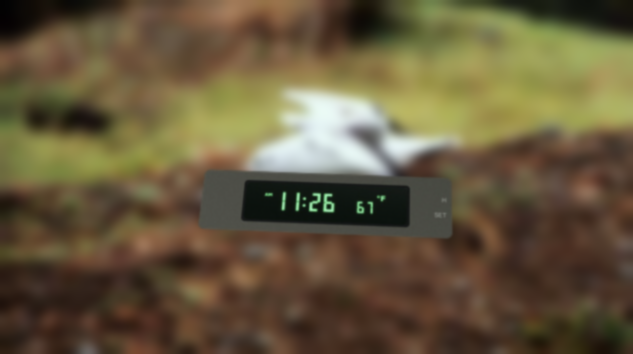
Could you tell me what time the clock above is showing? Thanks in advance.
11:26
